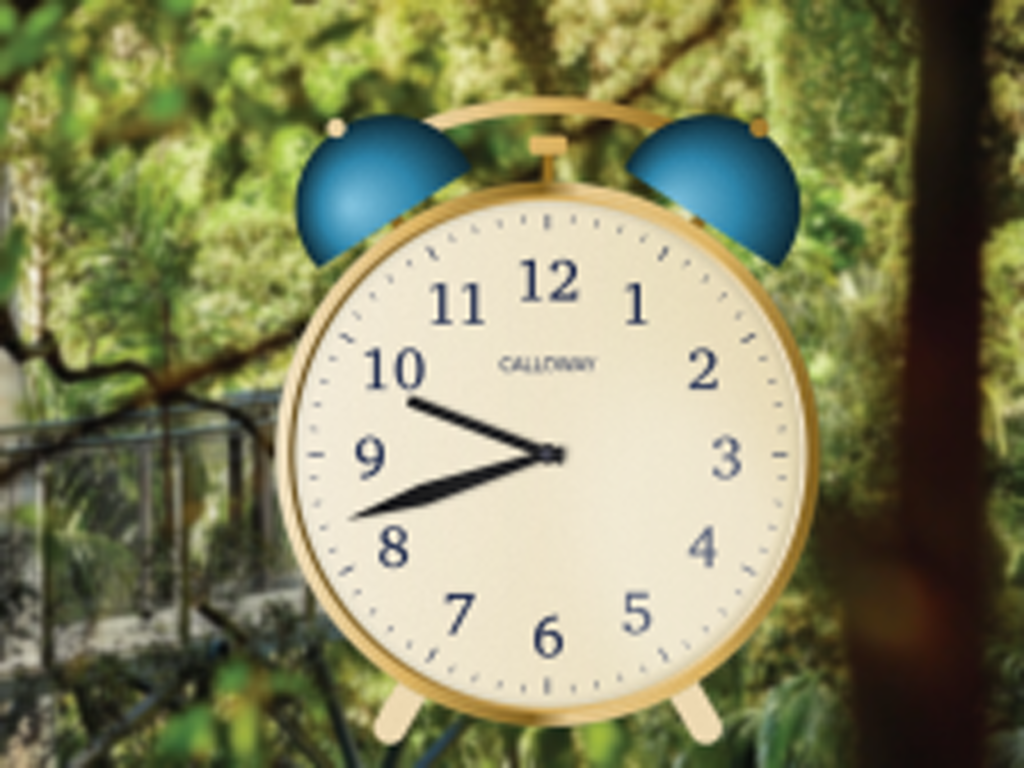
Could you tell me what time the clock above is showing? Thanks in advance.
9:42
